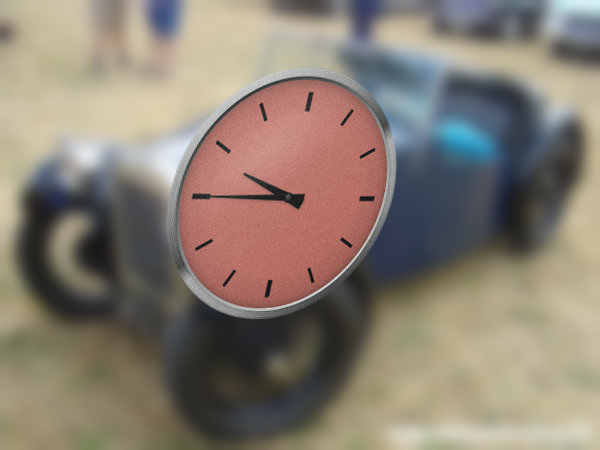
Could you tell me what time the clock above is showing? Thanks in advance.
9:45
